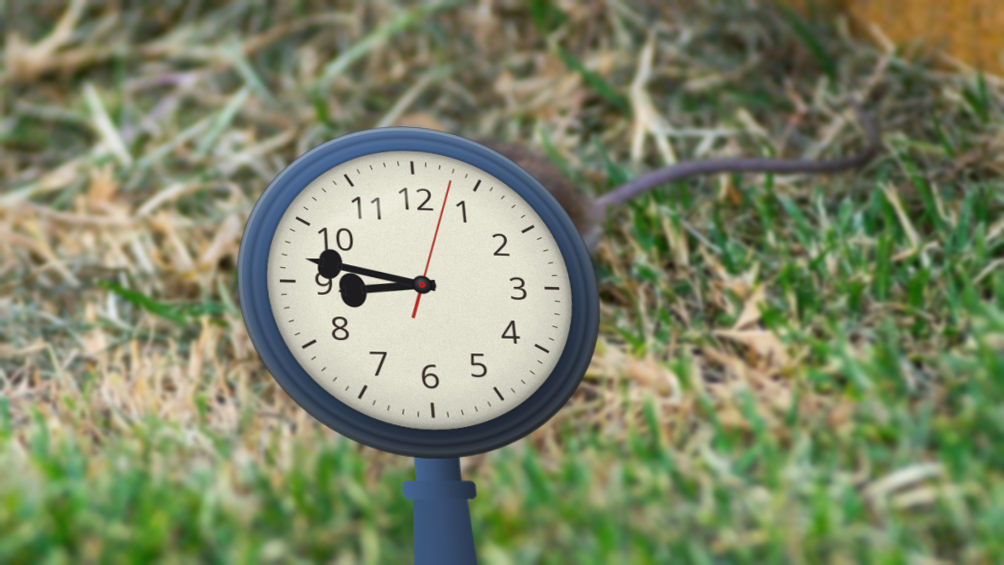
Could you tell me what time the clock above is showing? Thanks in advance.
8:47:03
